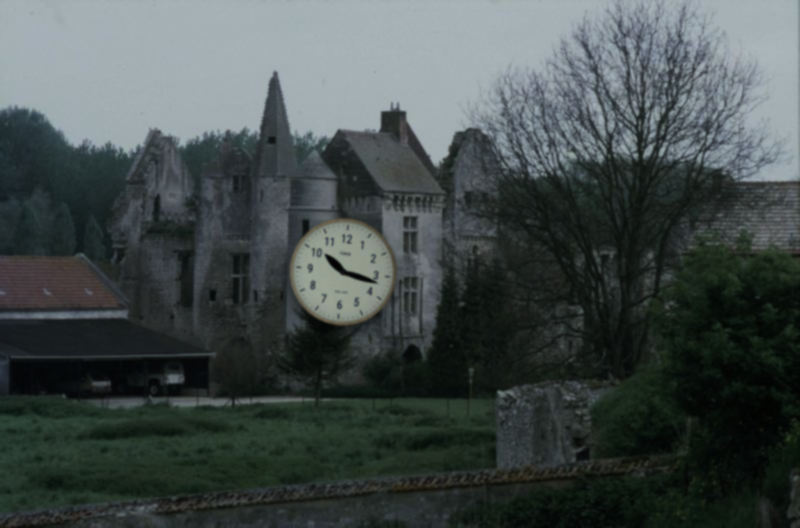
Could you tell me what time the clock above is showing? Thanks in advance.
10:17
